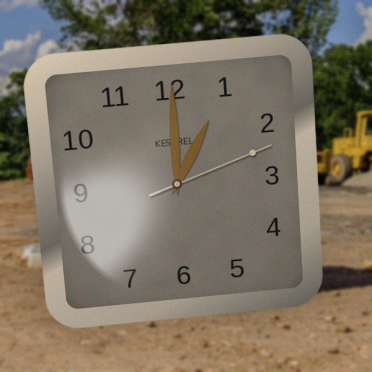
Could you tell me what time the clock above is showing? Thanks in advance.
1:00:12
